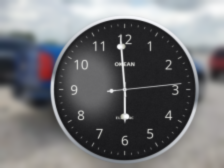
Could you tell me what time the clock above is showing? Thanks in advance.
5:59:14
